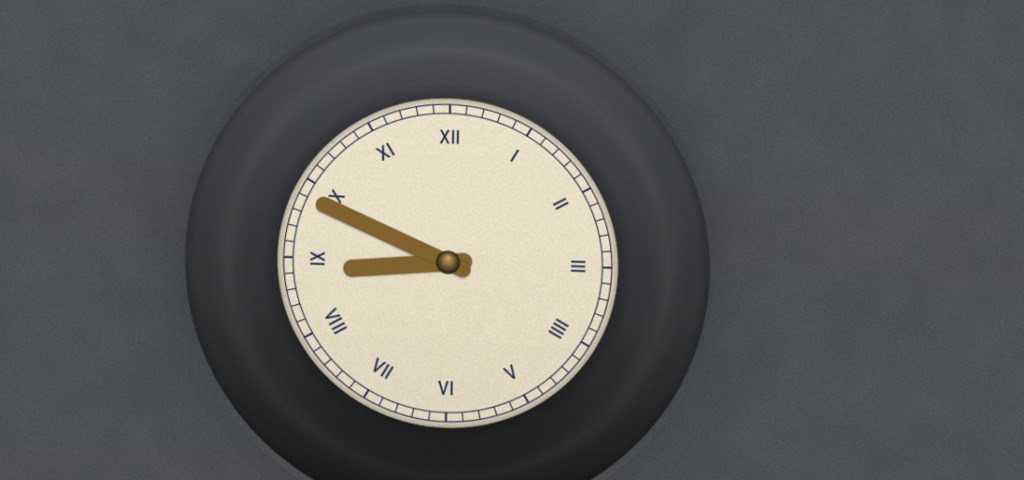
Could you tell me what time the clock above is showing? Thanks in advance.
8:49
